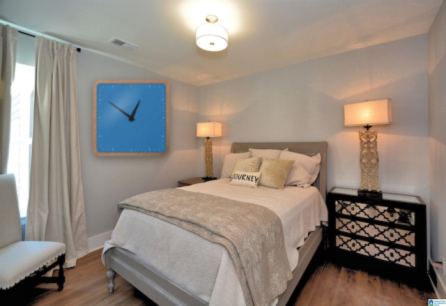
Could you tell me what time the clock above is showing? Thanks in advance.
12:51
